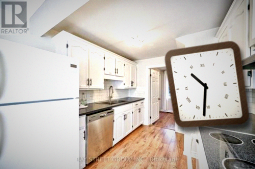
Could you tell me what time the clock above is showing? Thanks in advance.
10:32
